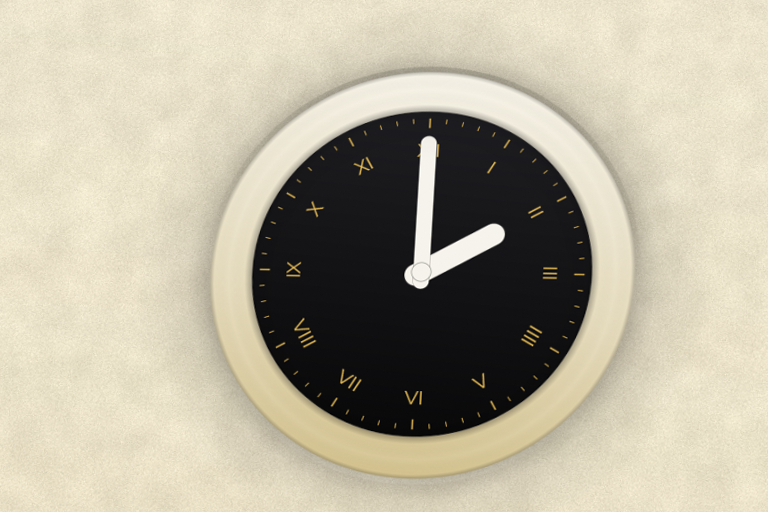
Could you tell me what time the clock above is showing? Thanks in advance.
2:00
